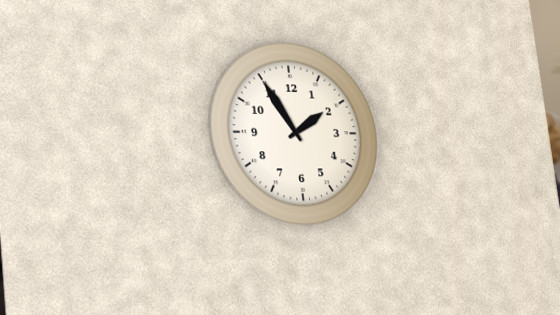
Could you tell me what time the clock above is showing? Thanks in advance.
1:55
